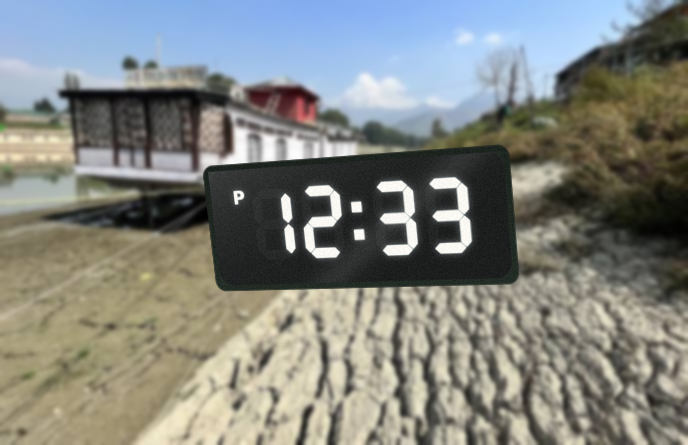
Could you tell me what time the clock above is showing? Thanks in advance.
12:33
